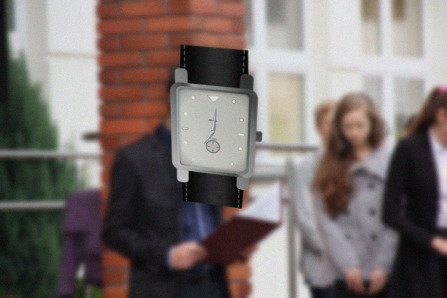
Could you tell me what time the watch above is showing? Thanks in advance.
7:01
